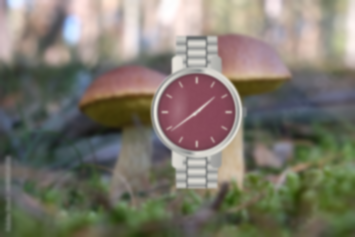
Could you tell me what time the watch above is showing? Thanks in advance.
1:39
